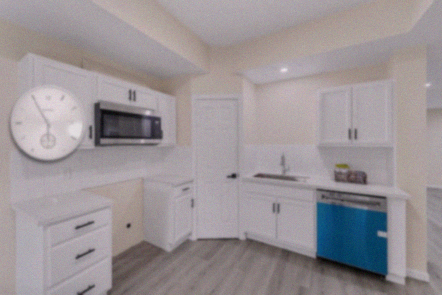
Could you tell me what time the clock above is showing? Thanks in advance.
5:55
